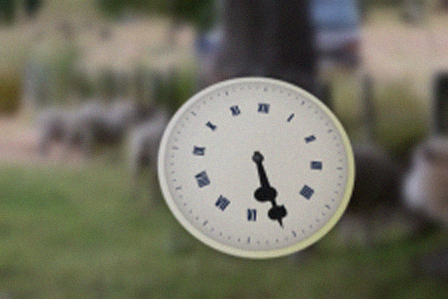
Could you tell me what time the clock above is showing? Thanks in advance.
5:26
